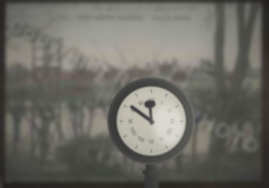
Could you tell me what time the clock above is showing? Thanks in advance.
11:51
